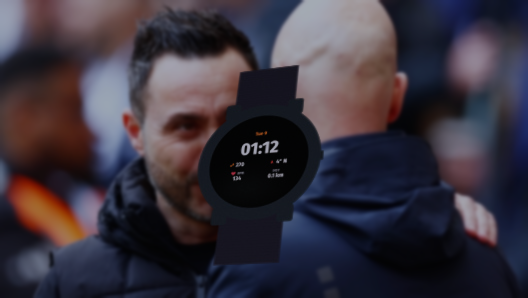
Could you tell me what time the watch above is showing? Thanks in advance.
1:12
